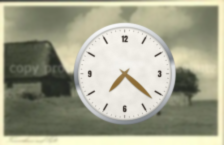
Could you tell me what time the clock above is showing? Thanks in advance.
7:22
